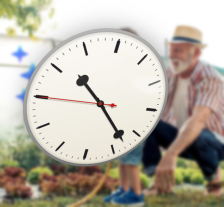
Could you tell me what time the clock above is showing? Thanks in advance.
10:22:45
